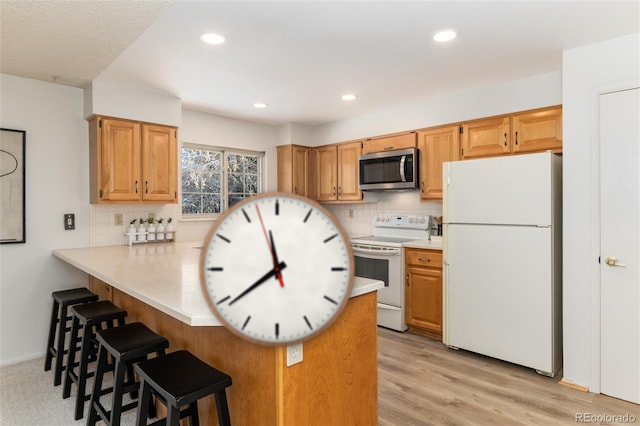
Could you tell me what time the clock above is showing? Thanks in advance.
11:38:57
